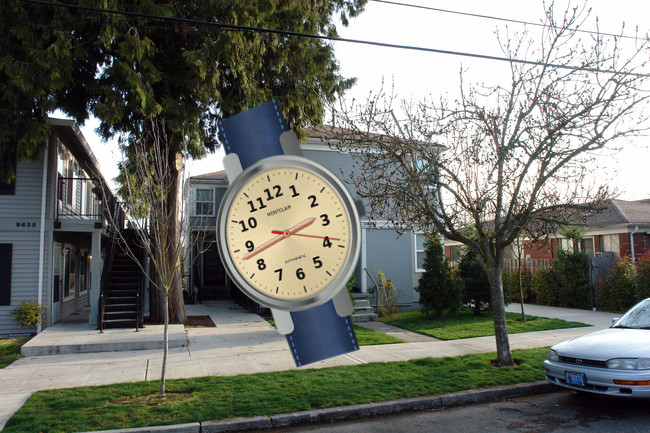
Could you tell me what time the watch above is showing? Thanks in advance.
2:43:19
